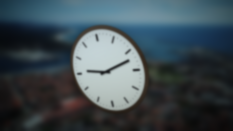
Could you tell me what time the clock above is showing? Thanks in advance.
9:12
